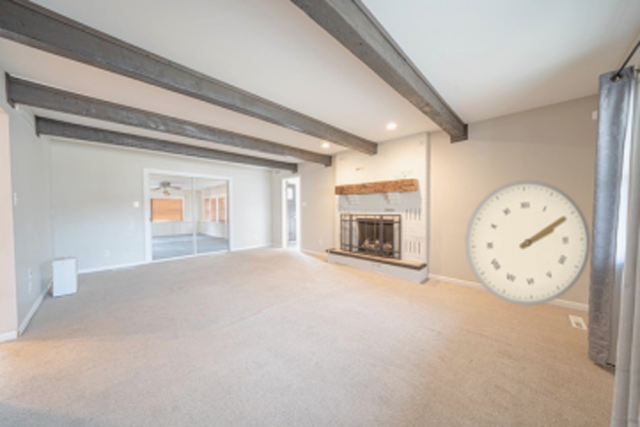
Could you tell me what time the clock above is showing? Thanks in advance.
2:10
